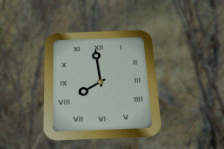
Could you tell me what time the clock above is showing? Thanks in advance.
7:59
